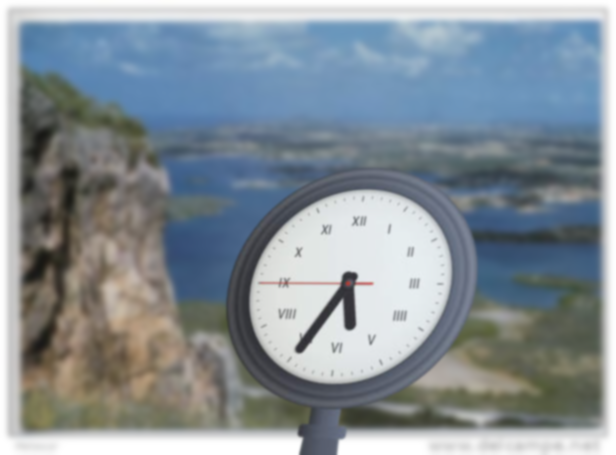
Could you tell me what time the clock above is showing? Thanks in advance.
5:34:45
